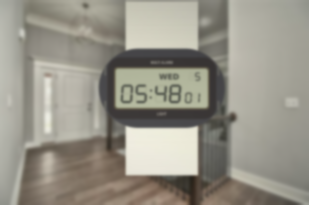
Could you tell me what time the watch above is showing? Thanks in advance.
5:48
